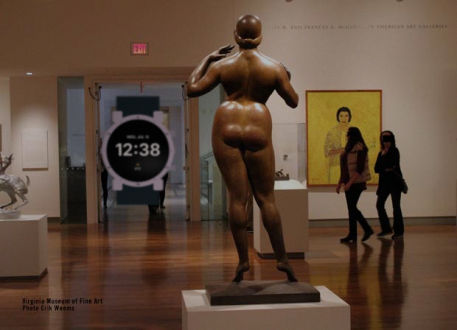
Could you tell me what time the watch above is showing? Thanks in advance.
12:38
